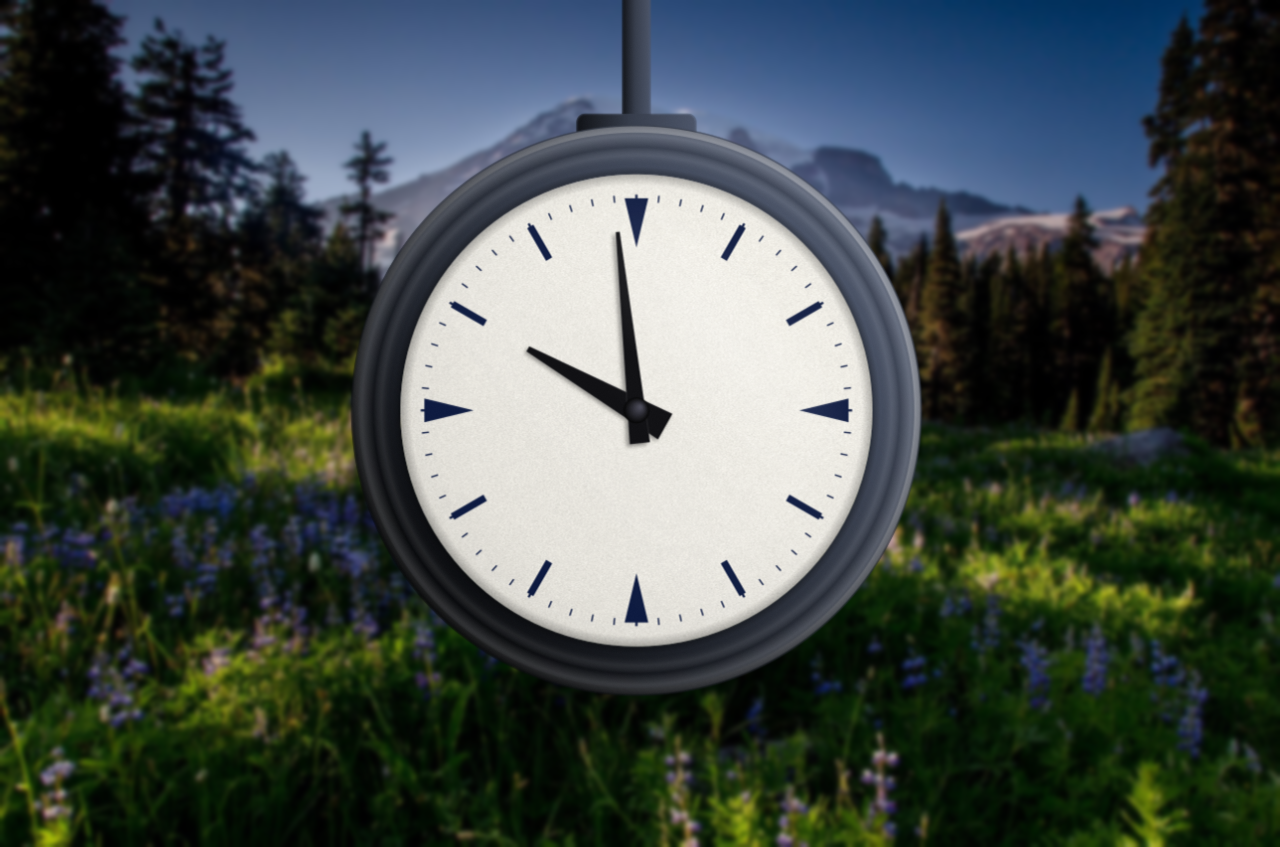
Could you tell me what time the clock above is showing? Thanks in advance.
9:59
